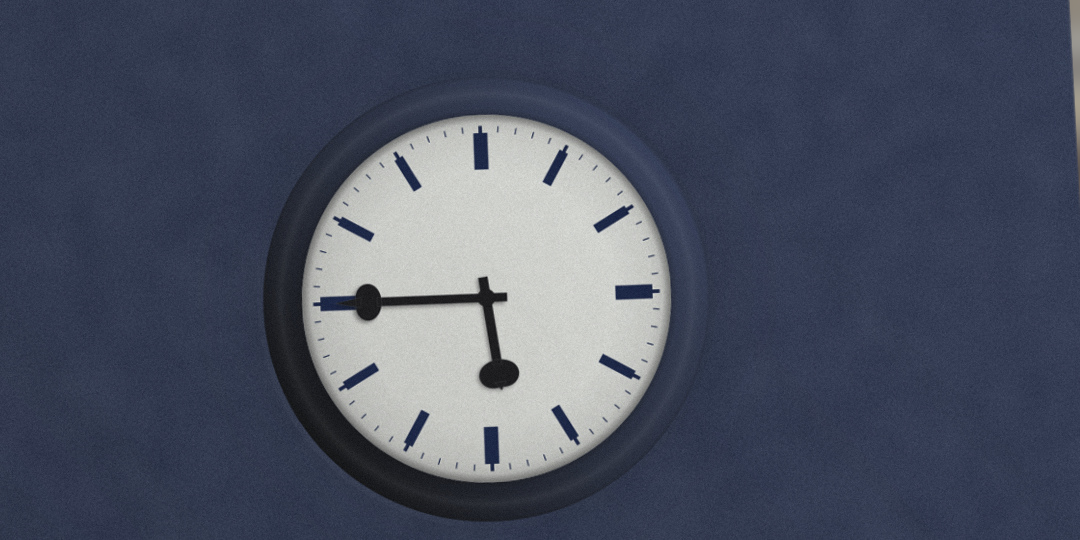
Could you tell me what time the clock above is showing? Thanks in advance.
5:45
